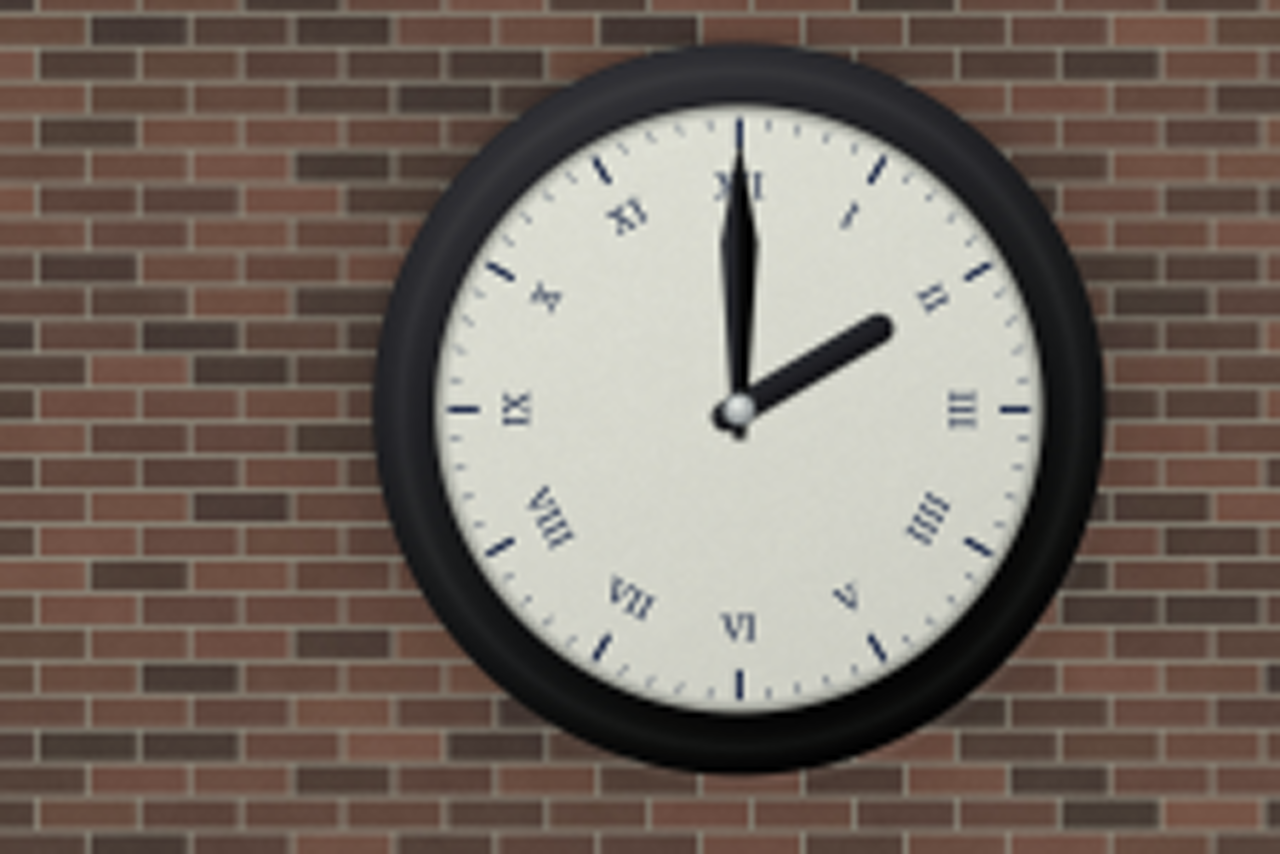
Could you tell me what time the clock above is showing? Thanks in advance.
2:00
